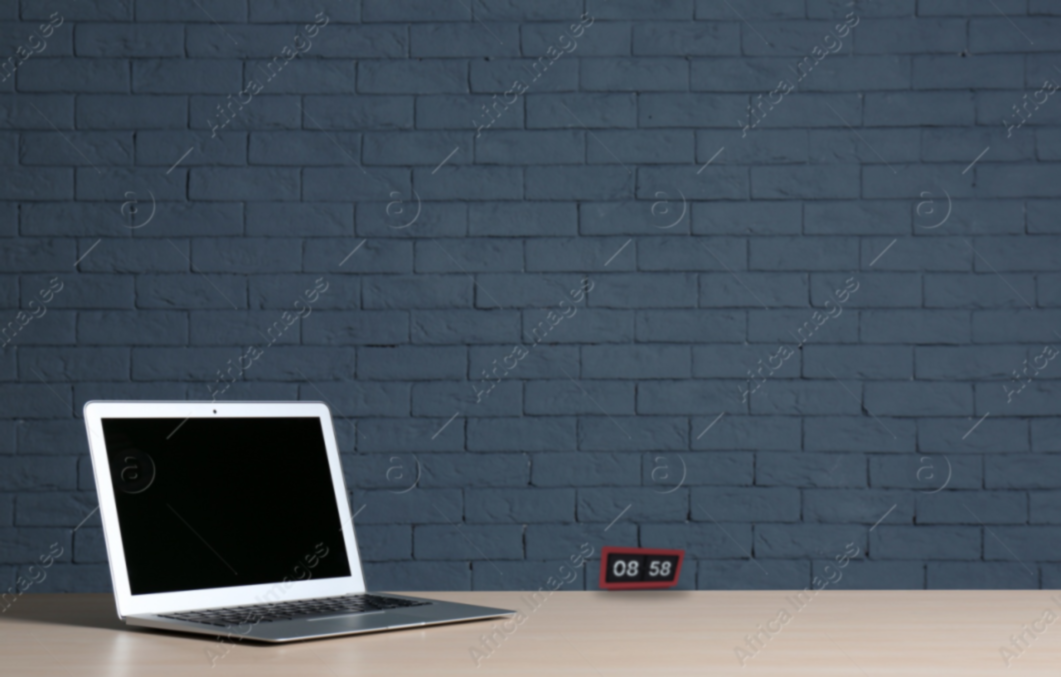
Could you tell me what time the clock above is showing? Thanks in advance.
8:58
